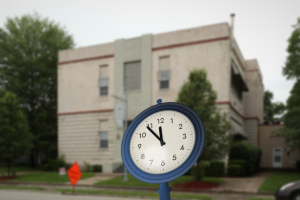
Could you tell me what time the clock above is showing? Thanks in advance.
11:54
